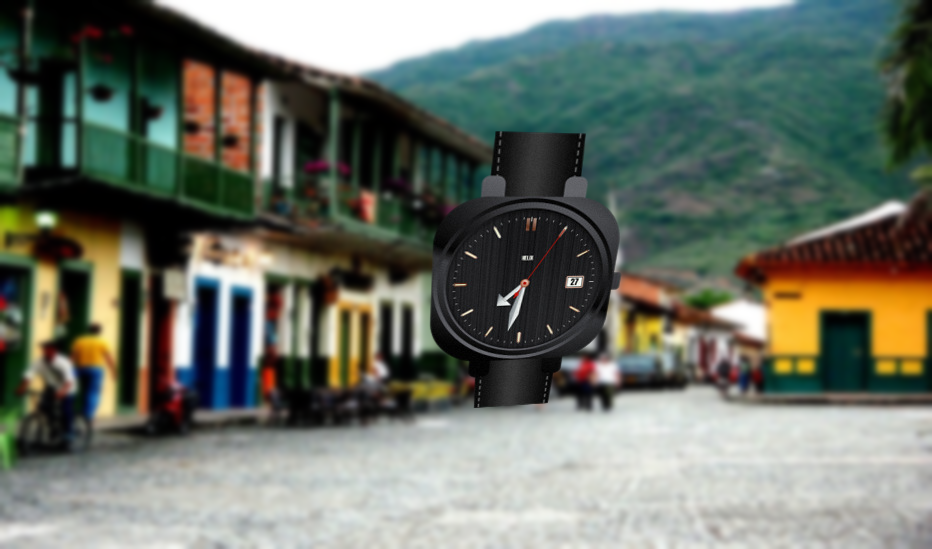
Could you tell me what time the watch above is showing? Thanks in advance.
7:32:05
